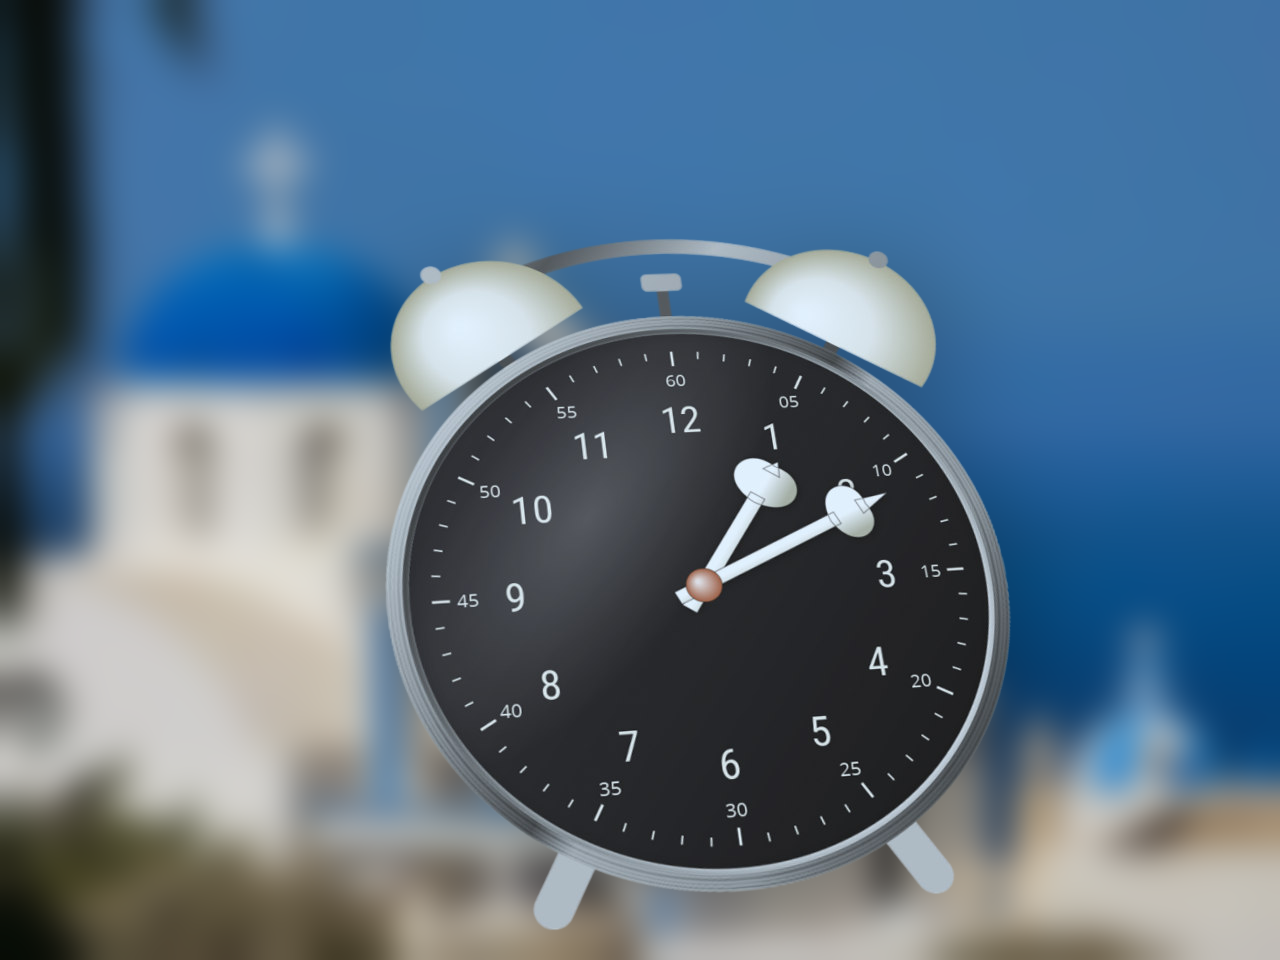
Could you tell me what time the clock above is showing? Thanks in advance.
1:11
